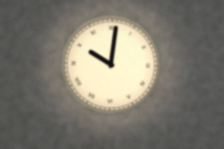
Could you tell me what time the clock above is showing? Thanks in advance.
10:01
